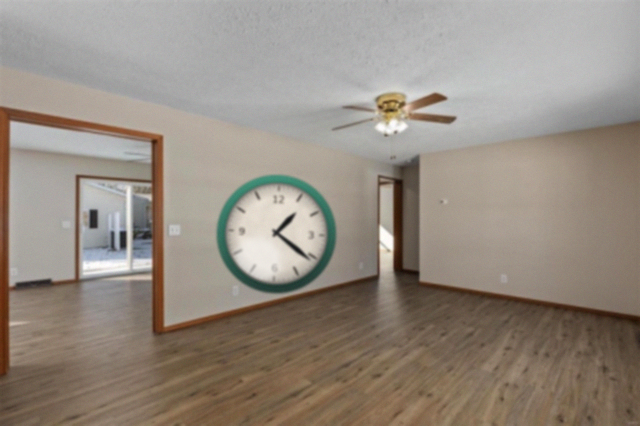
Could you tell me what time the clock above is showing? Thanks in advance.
1:21
